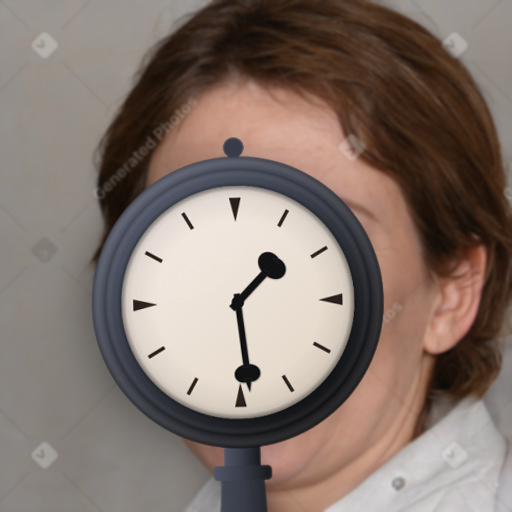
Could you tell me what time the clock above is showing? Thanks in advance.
1:29
